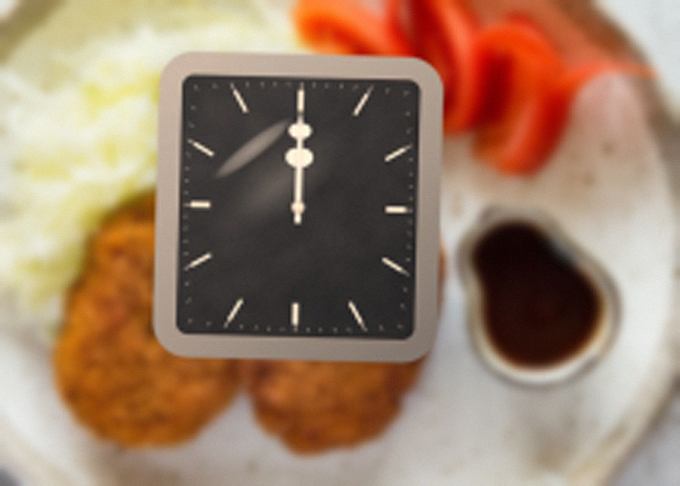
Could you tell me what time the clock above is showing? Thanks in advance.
12:00
